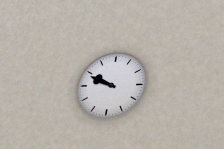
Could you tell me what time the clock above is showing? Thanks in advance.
9:49
